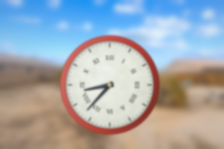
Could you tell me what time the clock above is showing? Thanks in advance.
8:37
